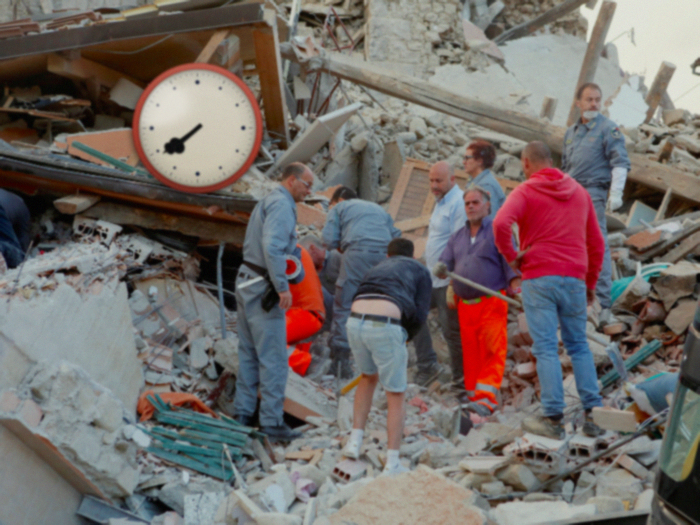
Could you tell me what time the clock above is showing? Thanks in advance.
7:39
